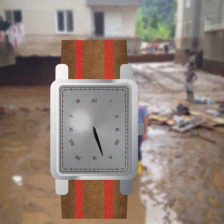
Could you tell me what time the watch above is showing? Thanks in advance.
5:27
